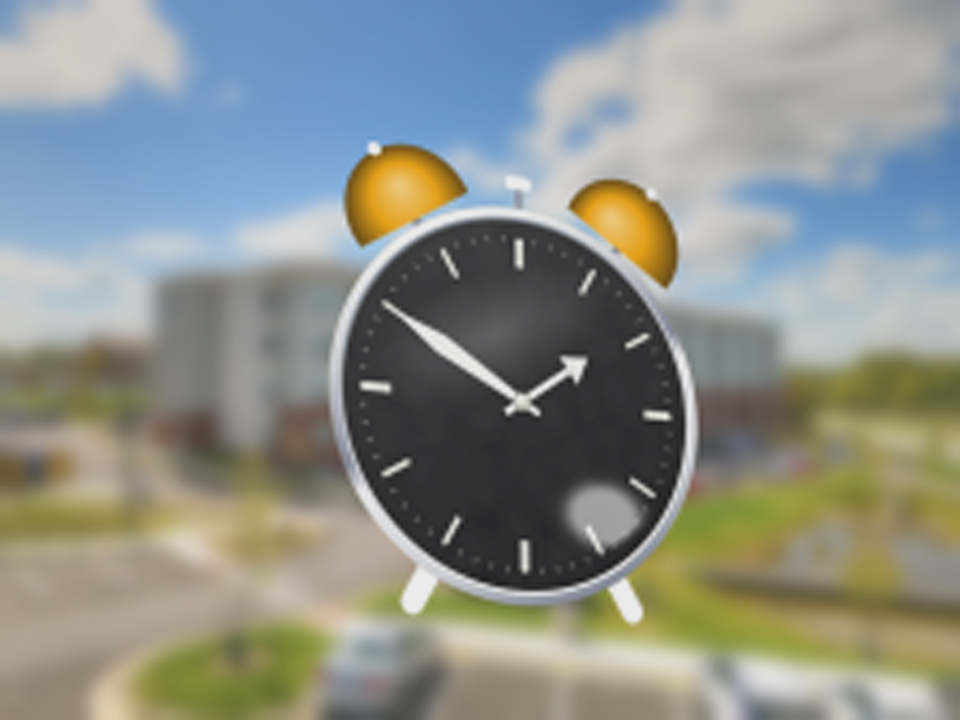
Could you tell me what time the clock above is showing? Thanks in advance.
1:50
